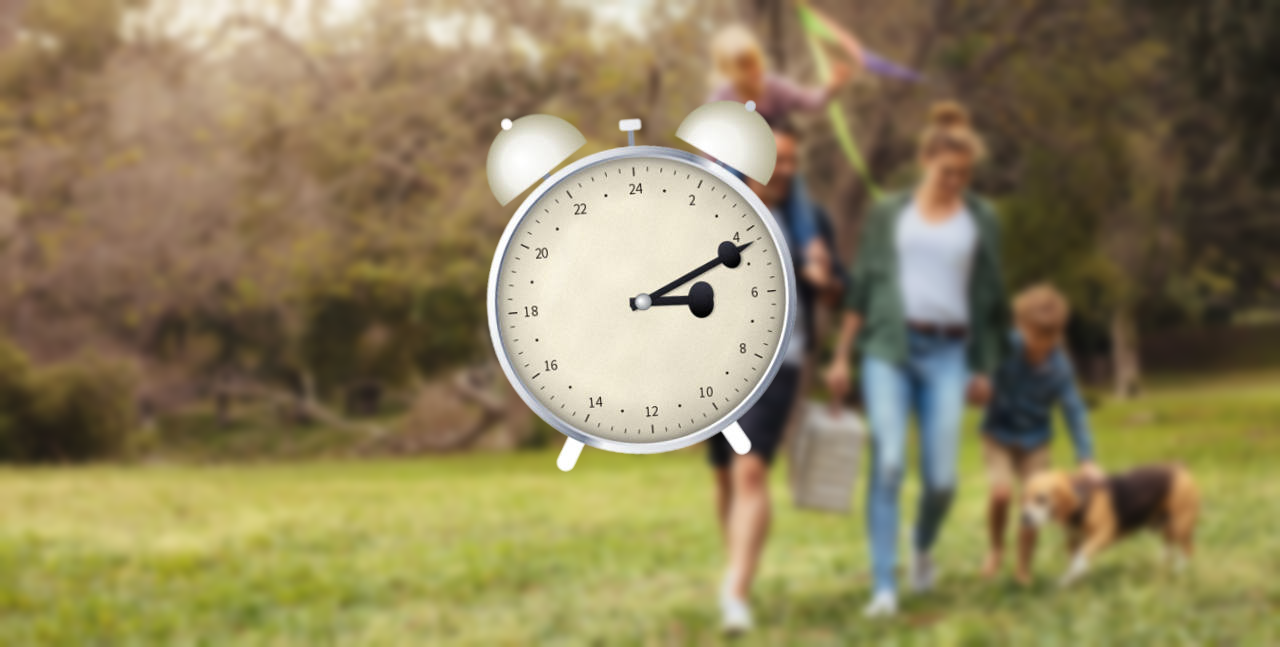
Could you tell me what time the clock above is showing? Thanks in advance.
6:11
